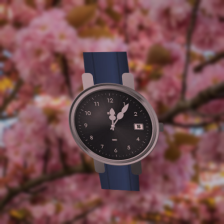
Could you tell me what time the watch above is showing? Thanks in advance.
12:06
